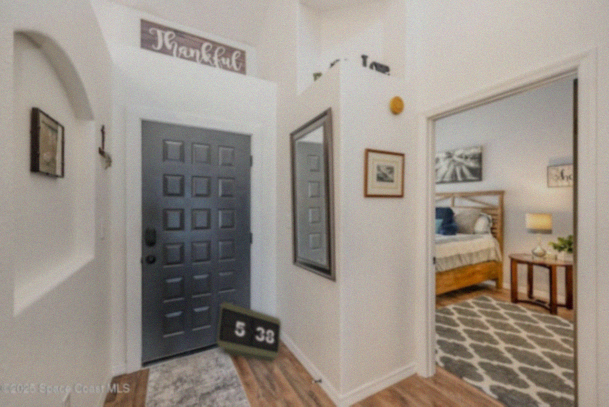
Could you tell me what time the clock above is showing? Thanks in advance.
5:38
